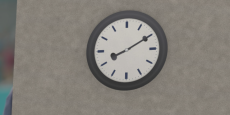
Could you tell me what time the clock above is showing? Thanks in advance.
8:10
